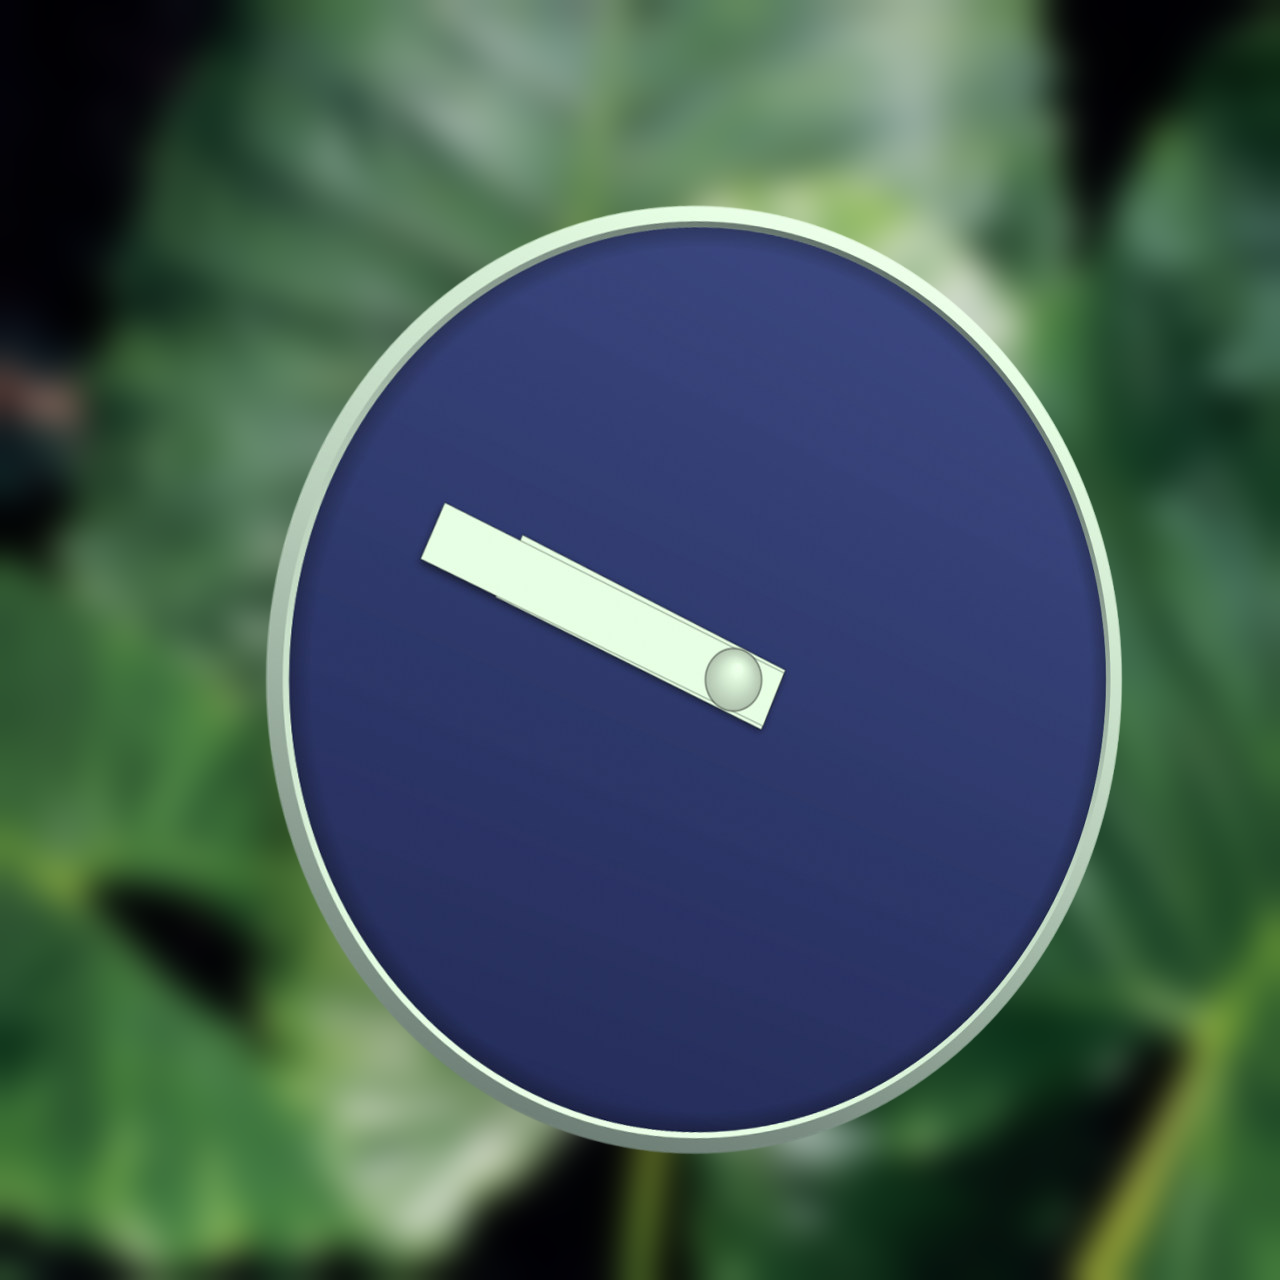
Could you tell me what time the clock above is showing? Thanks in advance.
9:49
